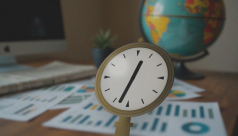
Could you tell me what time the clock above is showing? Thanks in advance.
12:33
